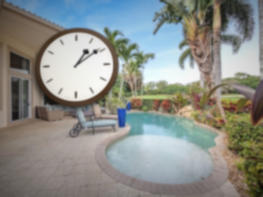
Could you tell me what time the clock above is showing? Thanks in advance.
1:09
